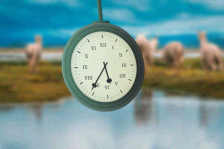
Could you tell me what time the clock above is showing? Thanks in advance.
5:36
